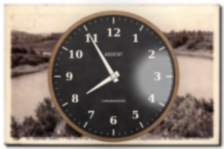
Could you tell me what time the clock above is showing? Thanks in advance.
7:55
